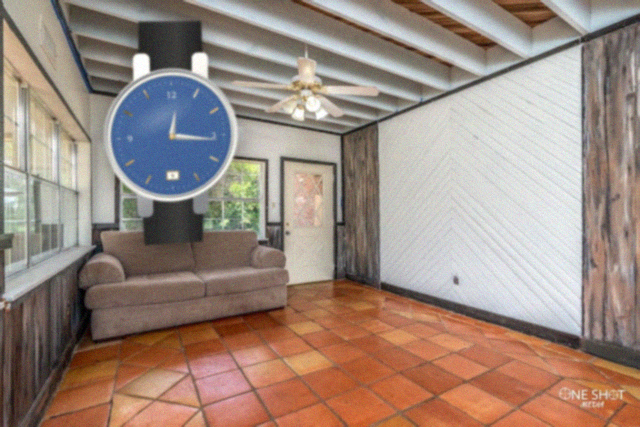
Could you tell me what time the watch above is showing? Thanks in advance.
12:16
